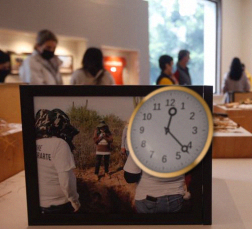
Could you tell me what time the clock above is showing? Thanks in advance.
12:22
